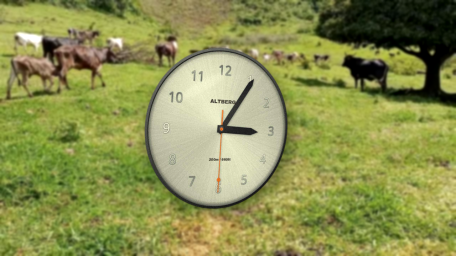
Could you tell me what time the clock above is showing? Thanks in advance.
3:05:30
